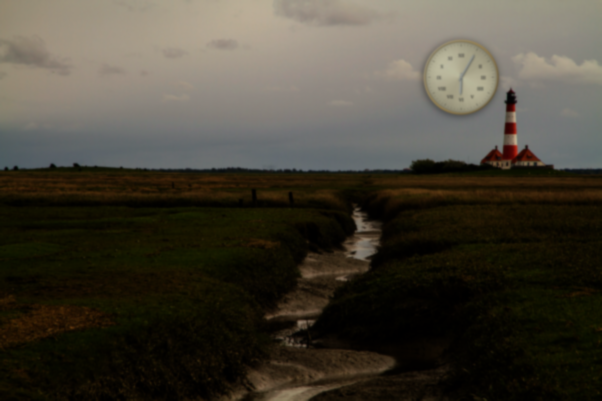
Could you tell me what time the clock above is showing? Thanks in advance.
6:05
